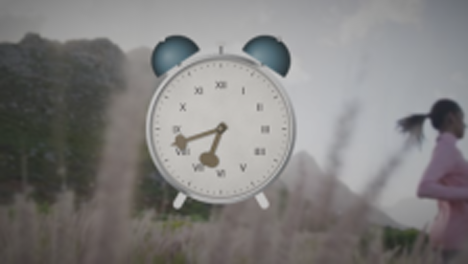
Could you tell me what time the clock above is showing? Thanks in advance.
6:42
